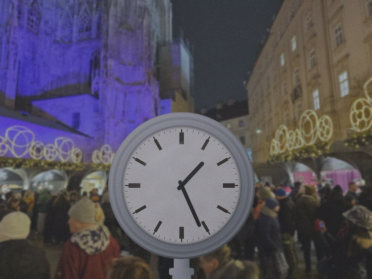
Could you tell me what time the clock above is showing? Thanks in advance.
1:26
